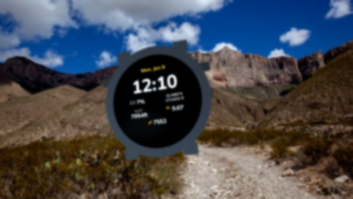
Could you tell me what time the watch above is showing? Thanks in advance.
12:10
